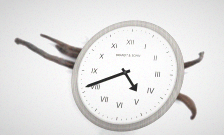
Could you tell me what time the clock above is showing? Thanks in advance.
4:41
